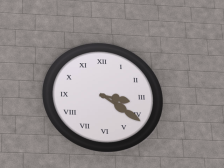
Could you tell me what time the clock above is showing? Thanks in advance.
3:21
